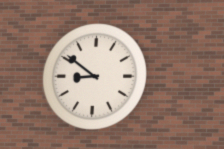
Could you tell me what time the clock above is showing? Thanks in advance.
8:51
